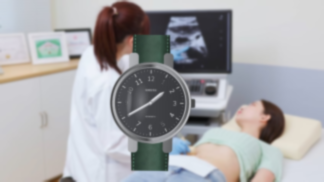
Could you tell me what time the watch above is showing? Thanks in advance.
1:40
